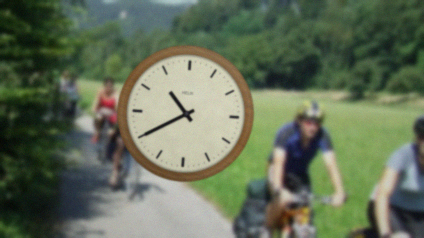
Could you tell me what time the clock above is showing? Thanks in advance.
10:40
